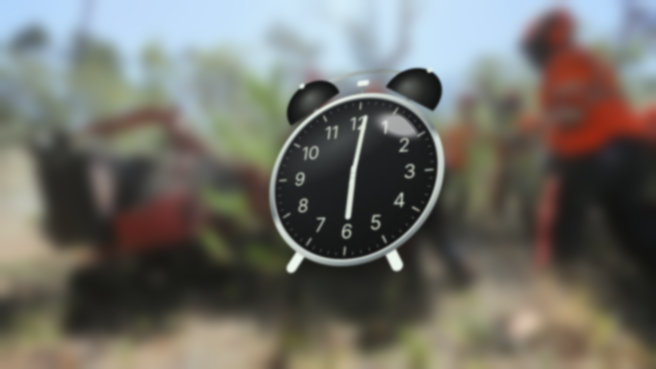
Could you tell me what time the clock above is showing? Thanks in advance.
6:01
